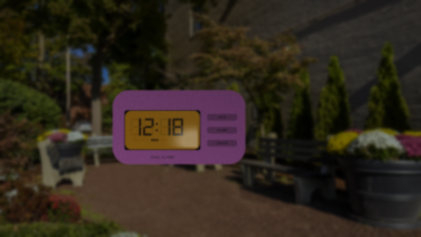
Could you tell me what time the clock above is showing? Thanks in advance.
12:18
